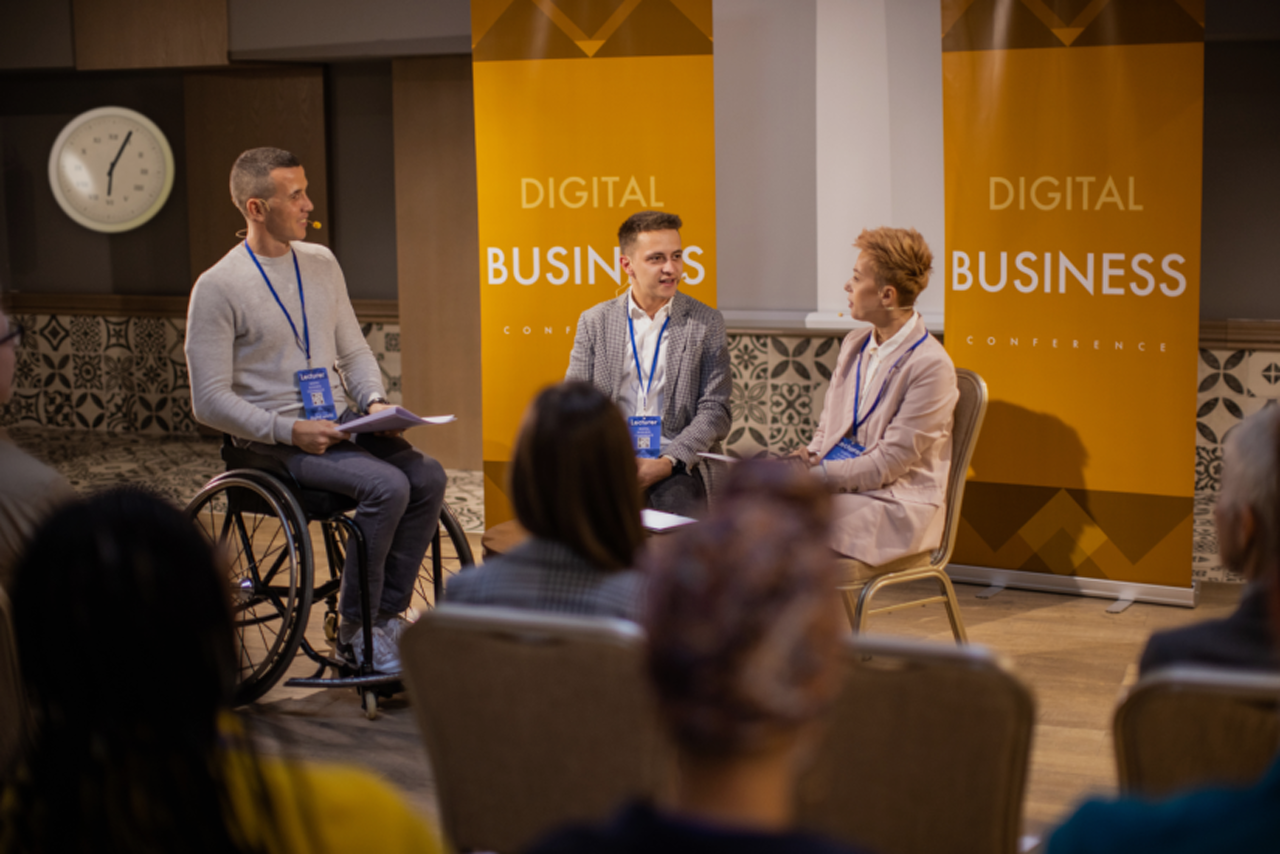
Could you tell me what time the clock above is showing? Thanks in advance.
6:04
